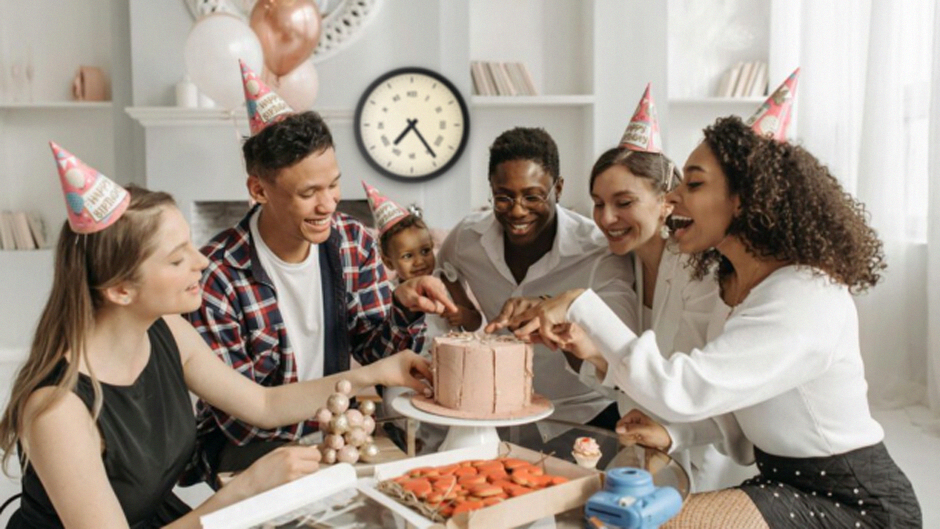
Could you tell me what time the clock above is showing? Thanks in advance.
7:24
